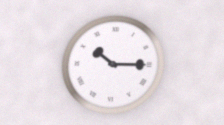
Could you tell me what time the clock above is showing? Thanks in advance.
10:15
